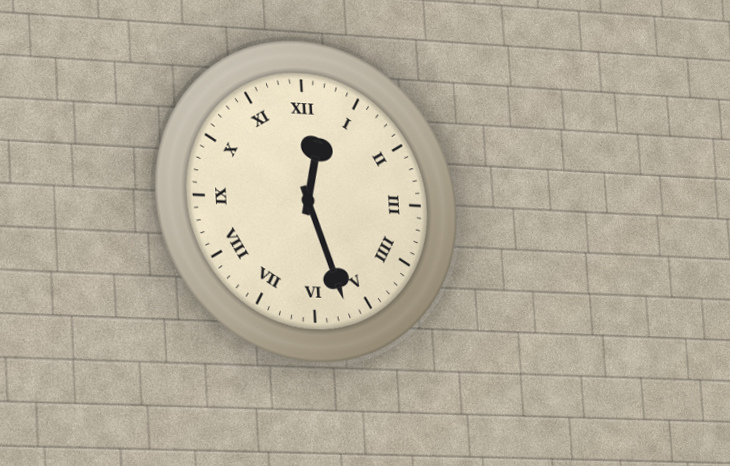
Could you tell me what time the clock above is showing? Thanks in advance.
12:27
